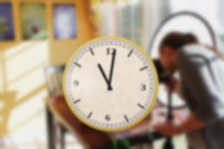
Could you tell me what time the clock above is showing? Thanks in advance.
11:01
